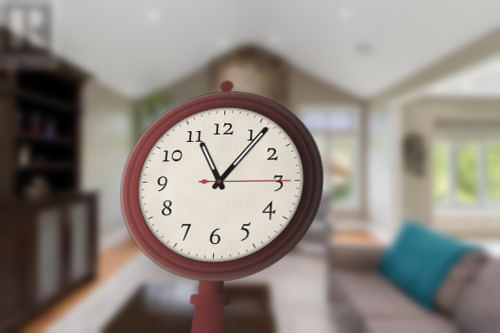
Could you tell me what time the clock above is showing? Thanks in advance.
11:06:15
